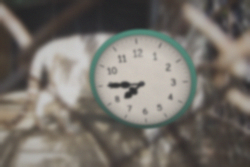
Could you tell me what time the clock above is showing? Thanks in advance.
7:45
